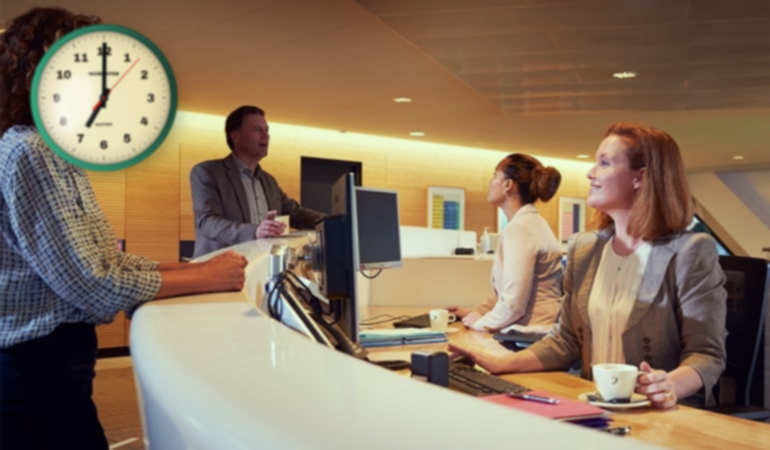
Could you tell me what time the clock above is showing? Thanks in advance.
7:00:07
